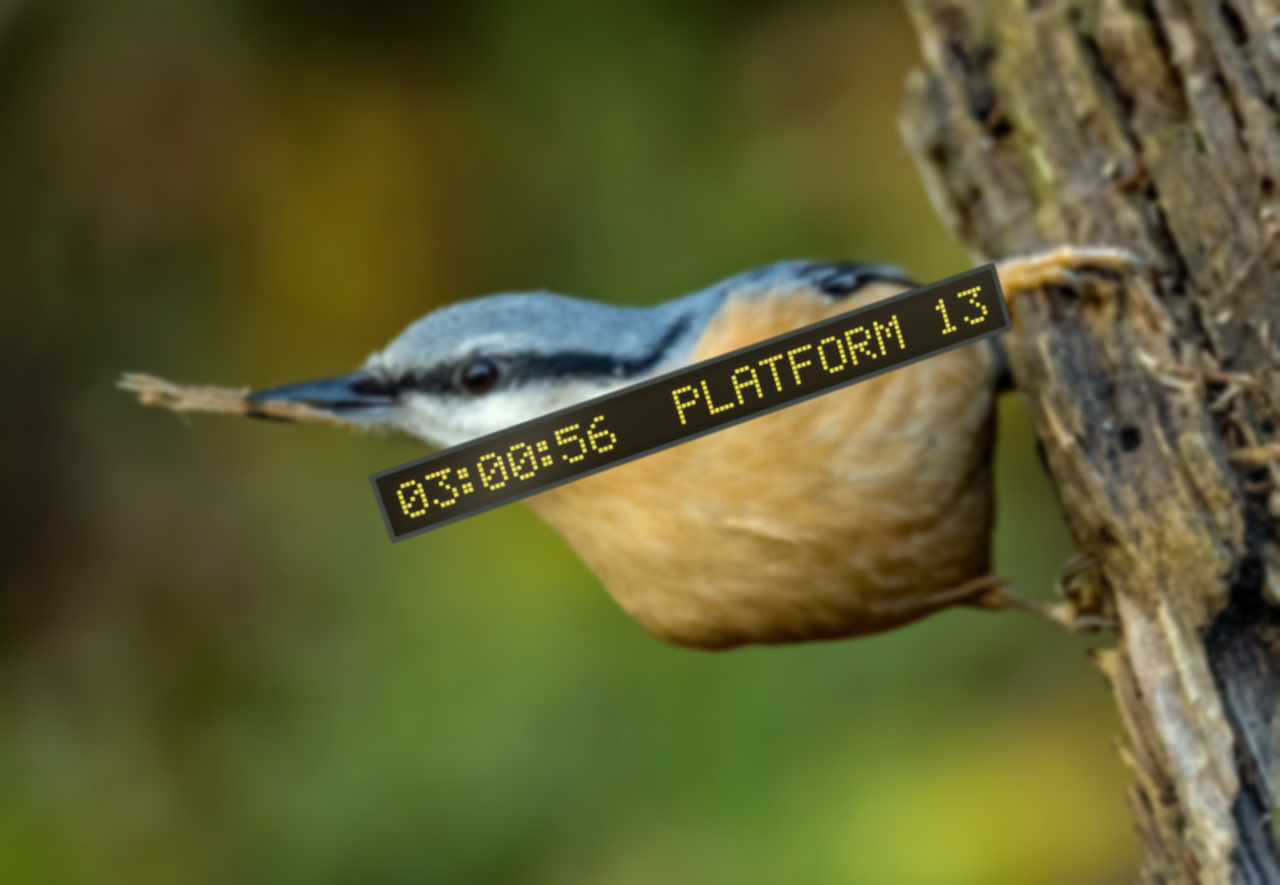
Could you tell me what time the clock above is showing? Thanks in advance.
3:00:56
